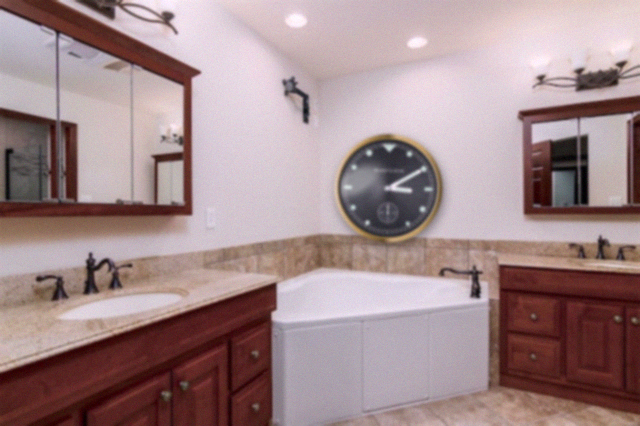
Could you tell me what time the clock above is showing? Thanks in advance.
3:10
